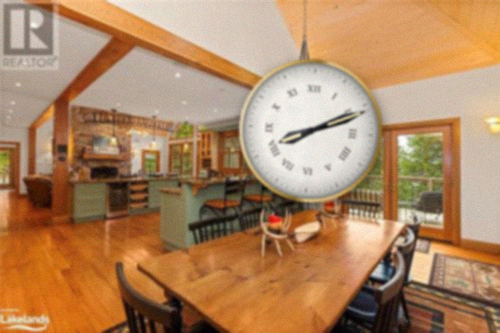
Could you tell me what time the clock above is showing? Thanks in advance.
8:11
